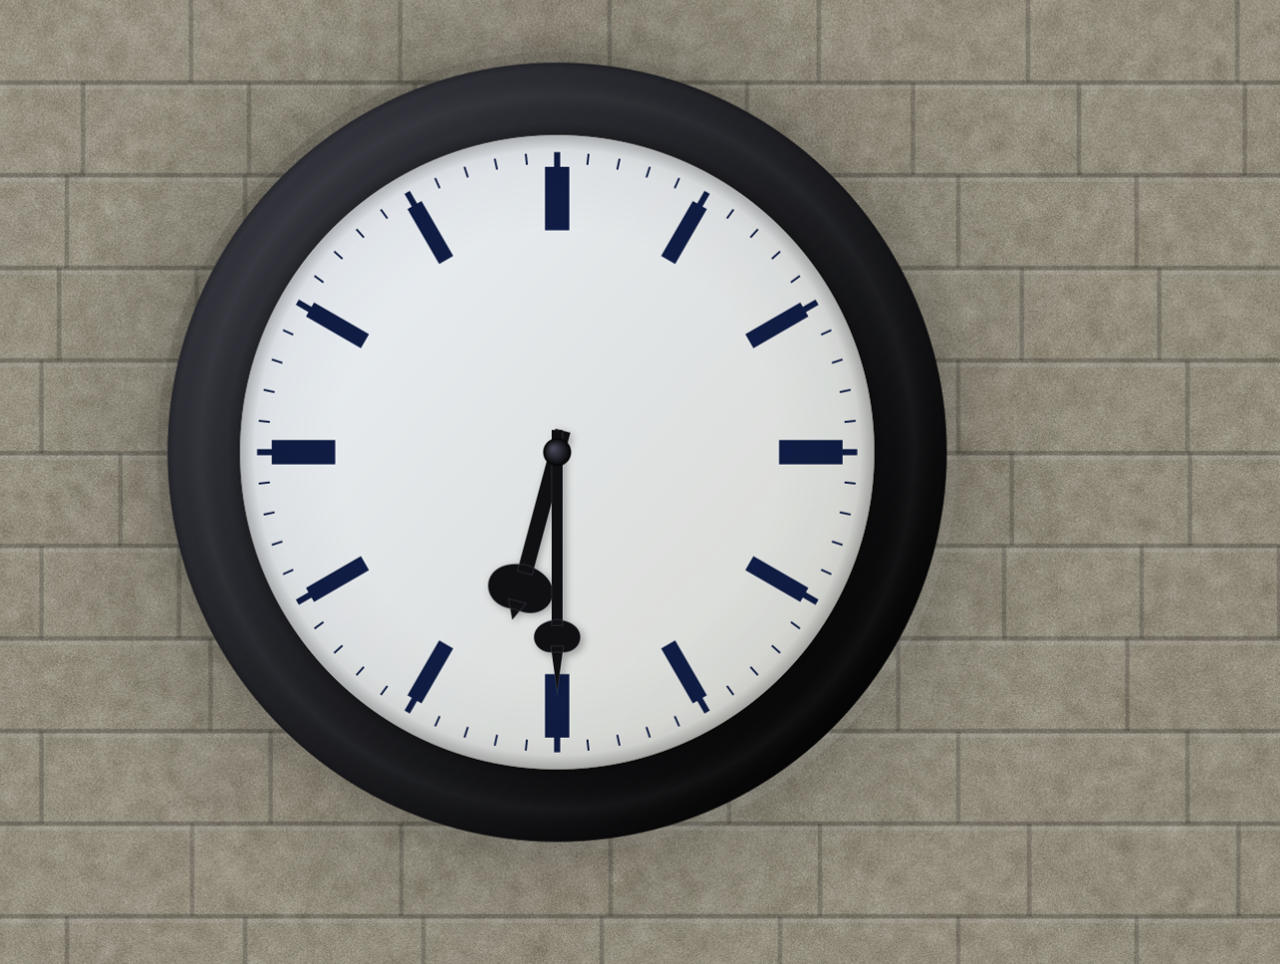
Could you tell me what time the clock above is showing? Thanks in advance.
6:30
